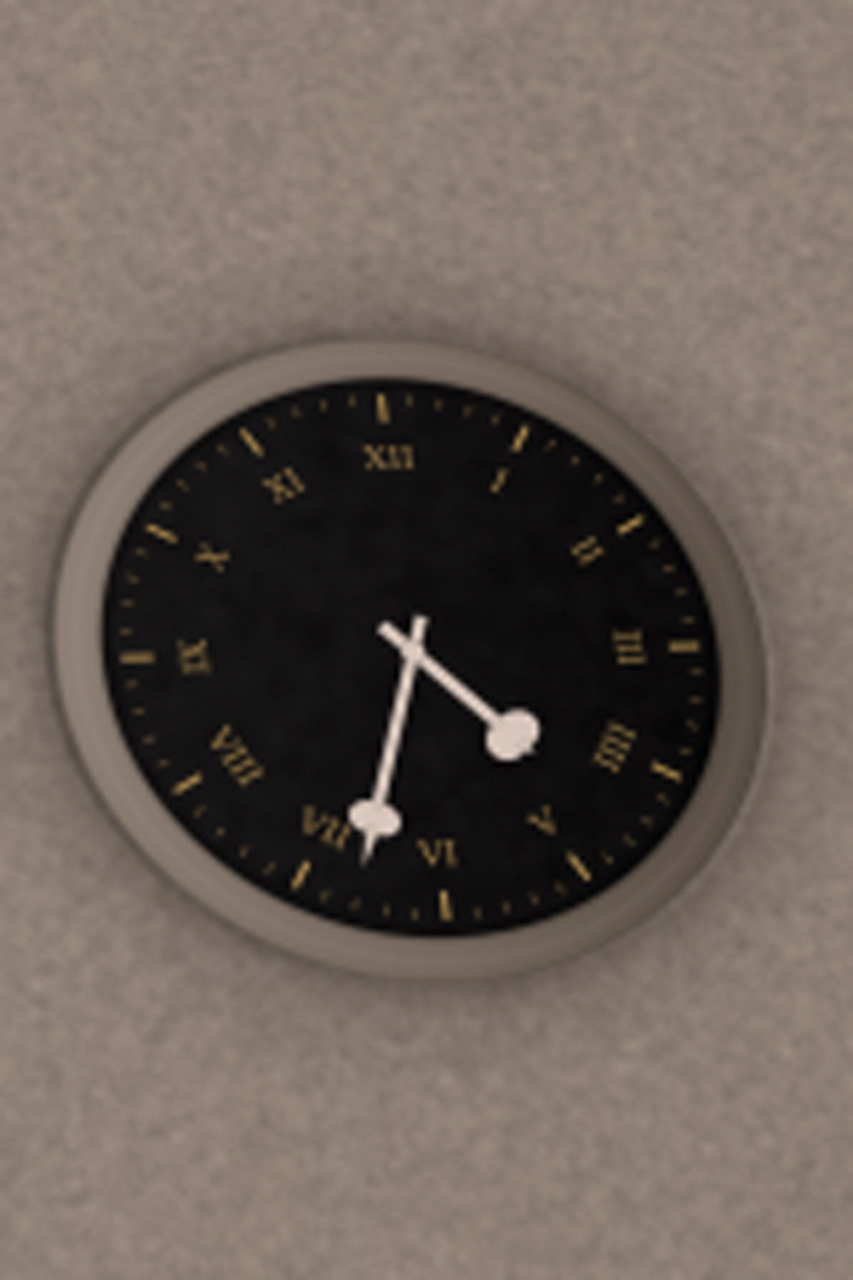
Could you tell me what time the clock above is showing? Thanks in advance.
4:33
